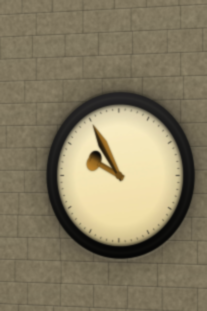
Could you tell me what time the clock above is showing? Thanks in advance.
9:55
